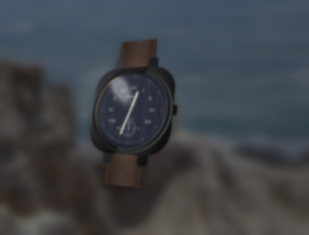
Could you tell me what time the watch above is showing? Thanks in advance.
12:33
